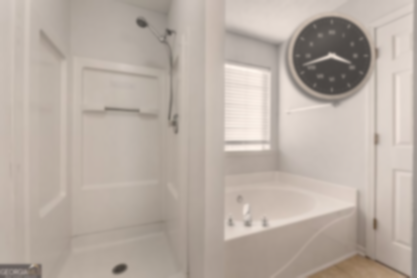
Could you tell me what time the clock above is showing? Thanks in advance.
3:42
